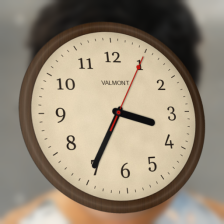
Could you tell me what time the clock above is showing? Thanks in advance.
3:35:05
